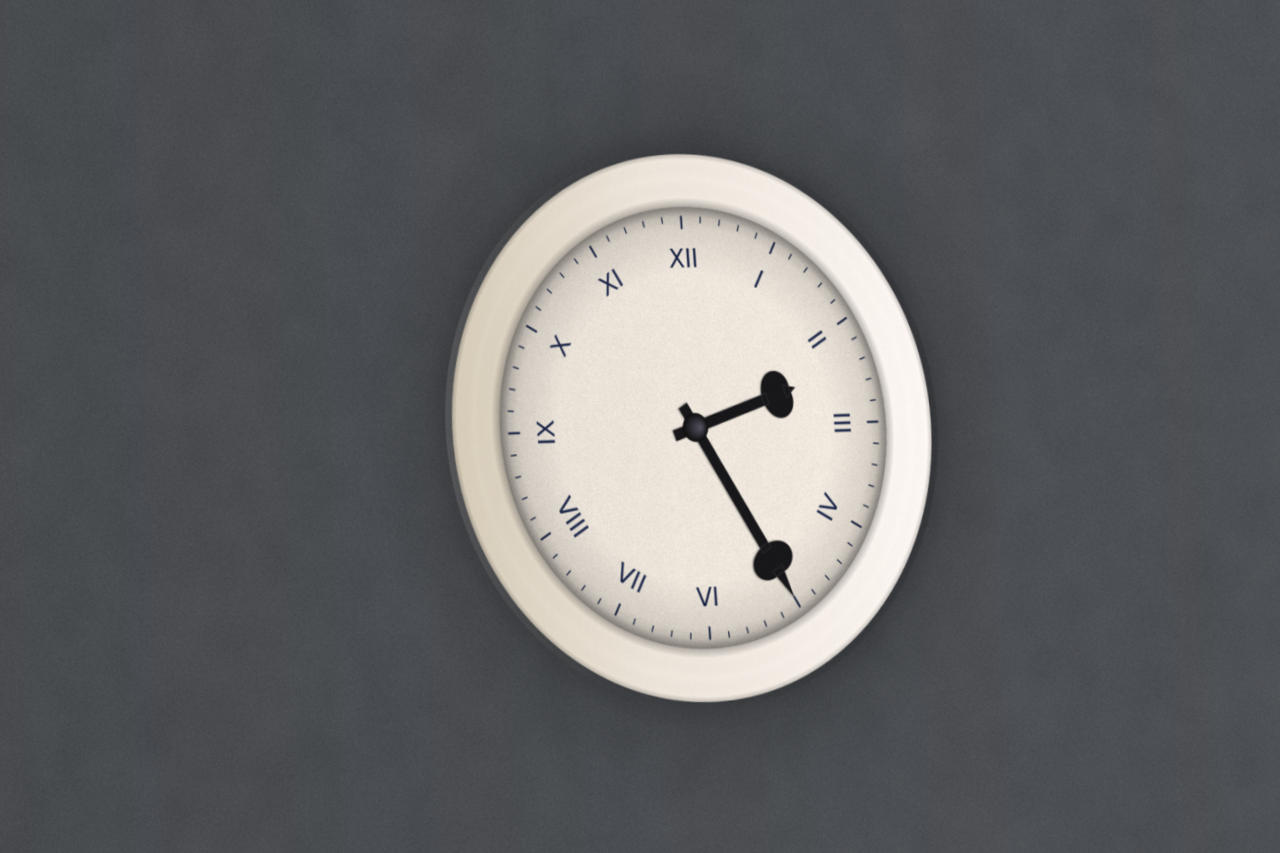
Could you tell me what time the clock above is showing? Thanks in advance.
2:25
